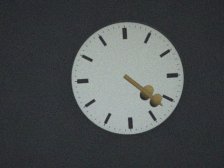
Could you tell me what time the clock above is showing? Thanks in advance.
4:22
